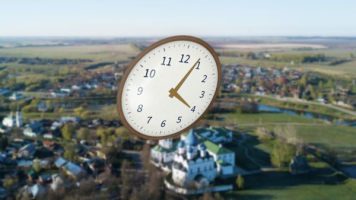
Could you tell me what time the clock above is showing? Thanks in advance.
4:04
